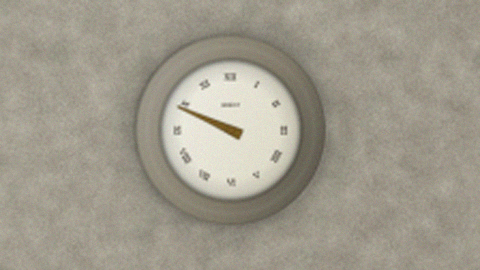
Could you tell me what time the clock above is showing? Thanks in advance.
9:49
